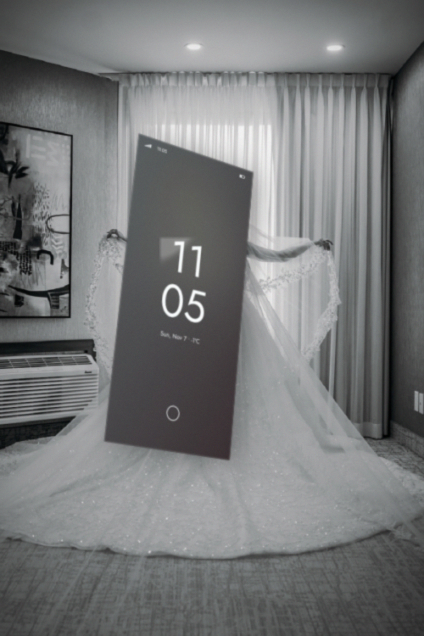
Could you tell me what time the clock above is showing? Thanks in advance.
11:05
